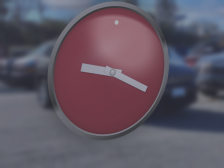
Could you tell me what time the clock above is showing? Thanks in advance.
9:19
